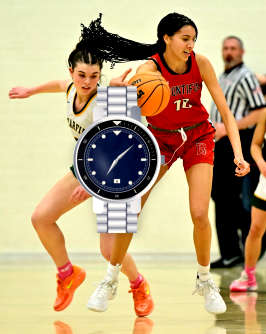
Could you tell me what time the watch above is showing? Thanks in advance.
7:08
